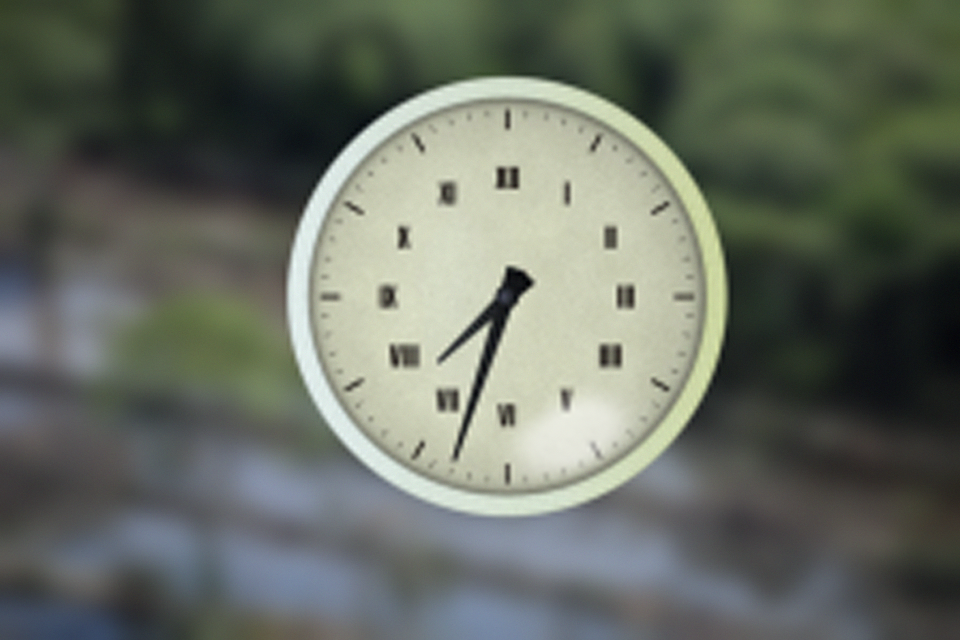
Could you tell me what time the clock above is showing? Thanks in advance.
7:33
